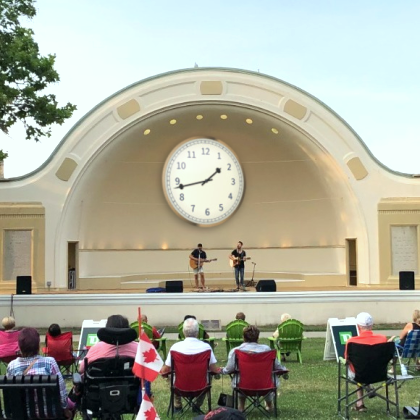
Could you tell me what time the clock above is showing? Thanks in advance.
1:43
